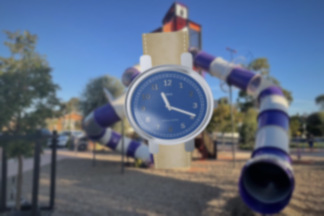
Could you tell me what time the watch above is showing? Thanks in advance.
11:19
